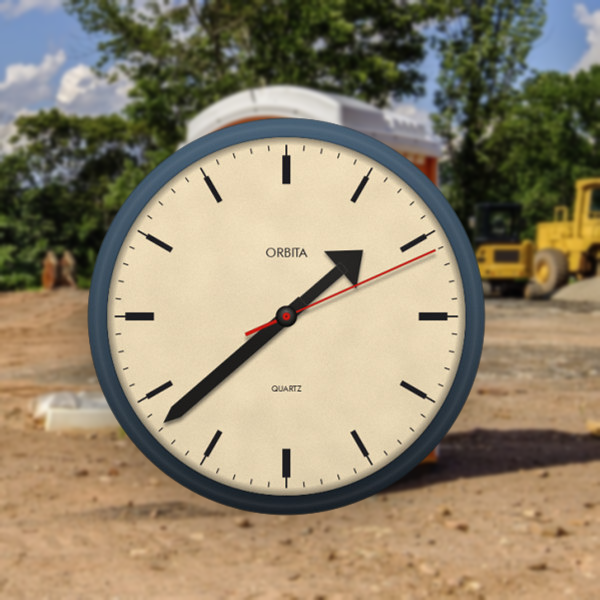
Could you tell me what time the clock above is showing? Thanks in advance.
1:38:11
